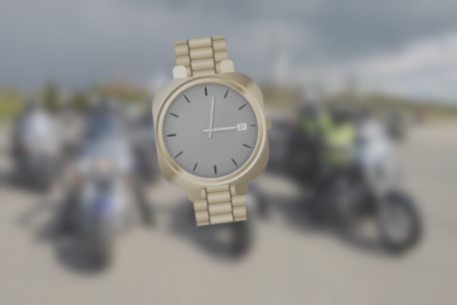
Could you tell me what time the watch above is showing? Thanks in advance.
3:02
